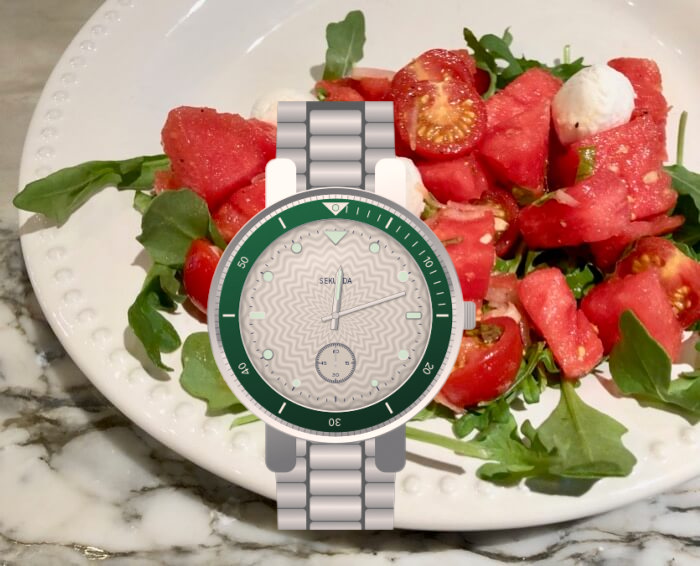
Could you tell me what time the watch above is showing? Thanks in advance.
12:12
